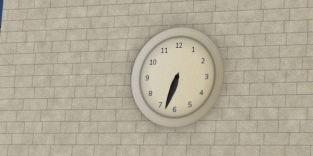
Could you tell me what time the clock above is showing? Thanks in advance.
6:33
